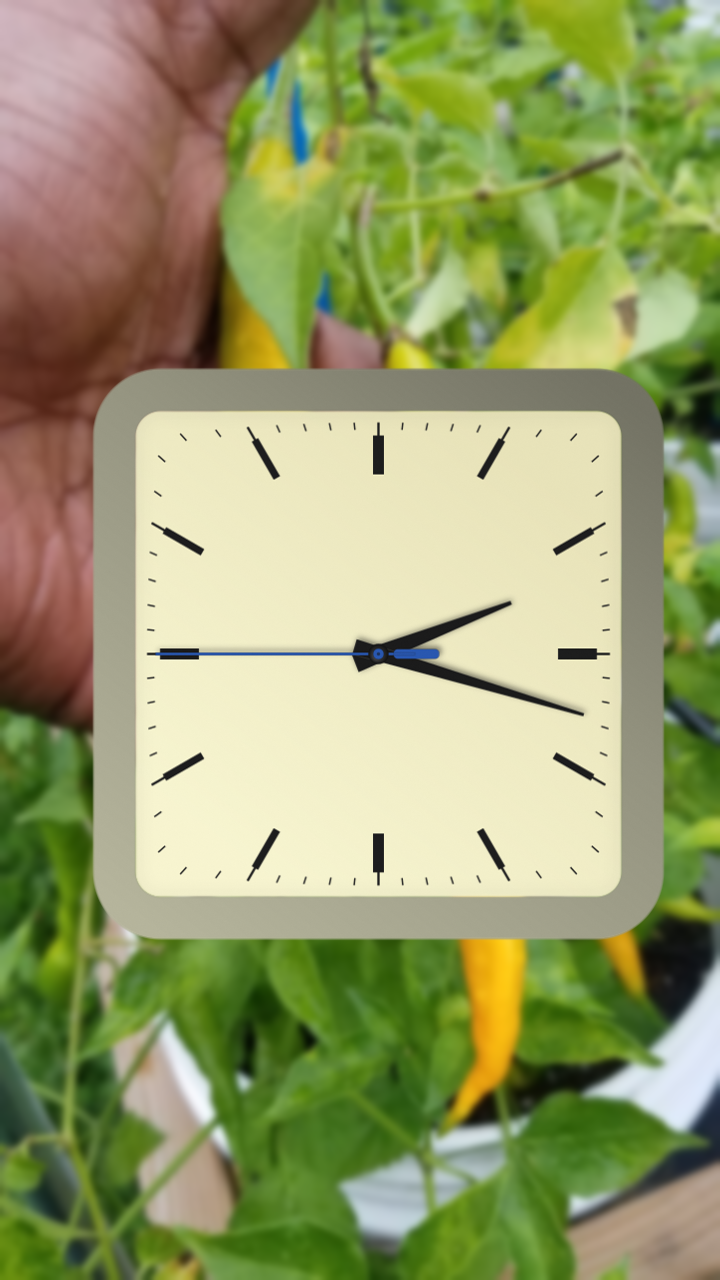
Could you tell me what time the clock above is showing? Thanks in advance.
2:17:45
